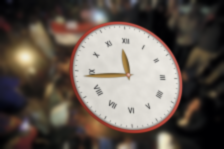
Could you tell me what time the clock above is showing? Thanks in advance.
11:44
